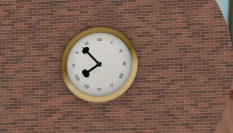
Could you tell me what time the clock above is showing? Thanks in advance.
7:53
